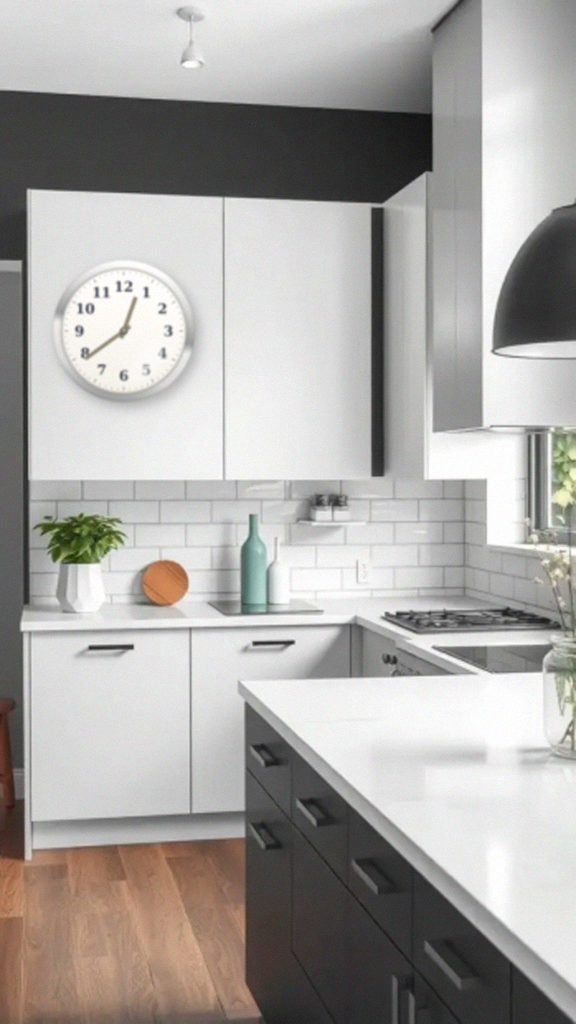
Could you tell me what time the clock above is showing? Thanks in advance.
12:39
